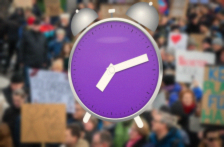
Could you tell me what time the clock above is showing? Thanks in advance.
7:12
